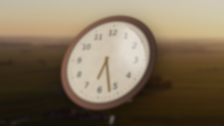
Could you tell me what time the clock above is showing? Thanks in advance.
6:27
